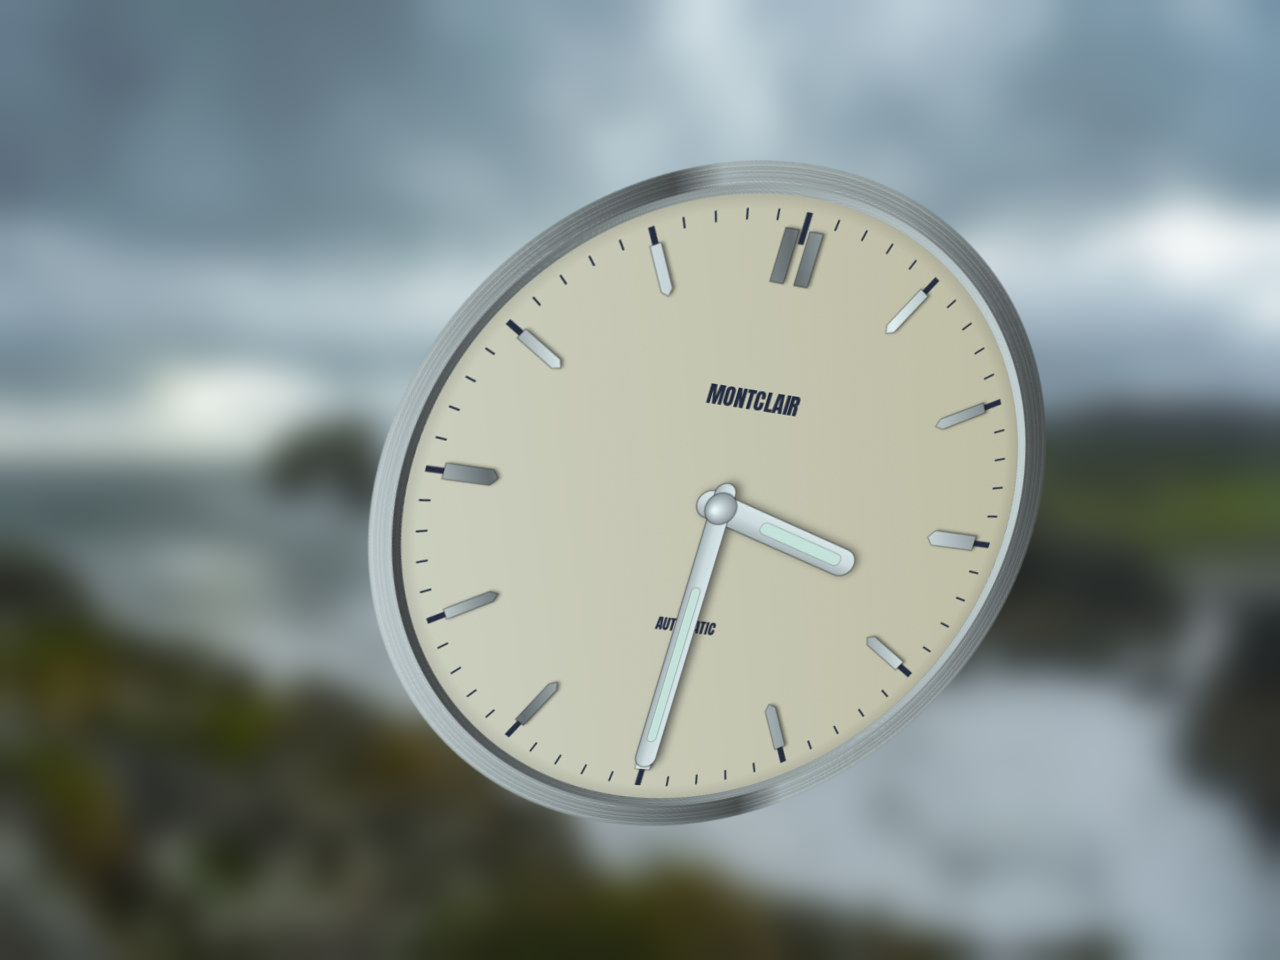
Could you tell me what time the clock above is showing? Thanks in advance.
3:30
